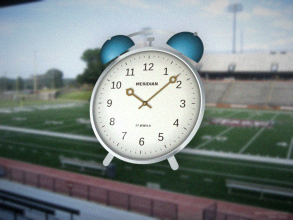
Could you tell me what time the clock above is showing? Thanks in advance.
10:08
